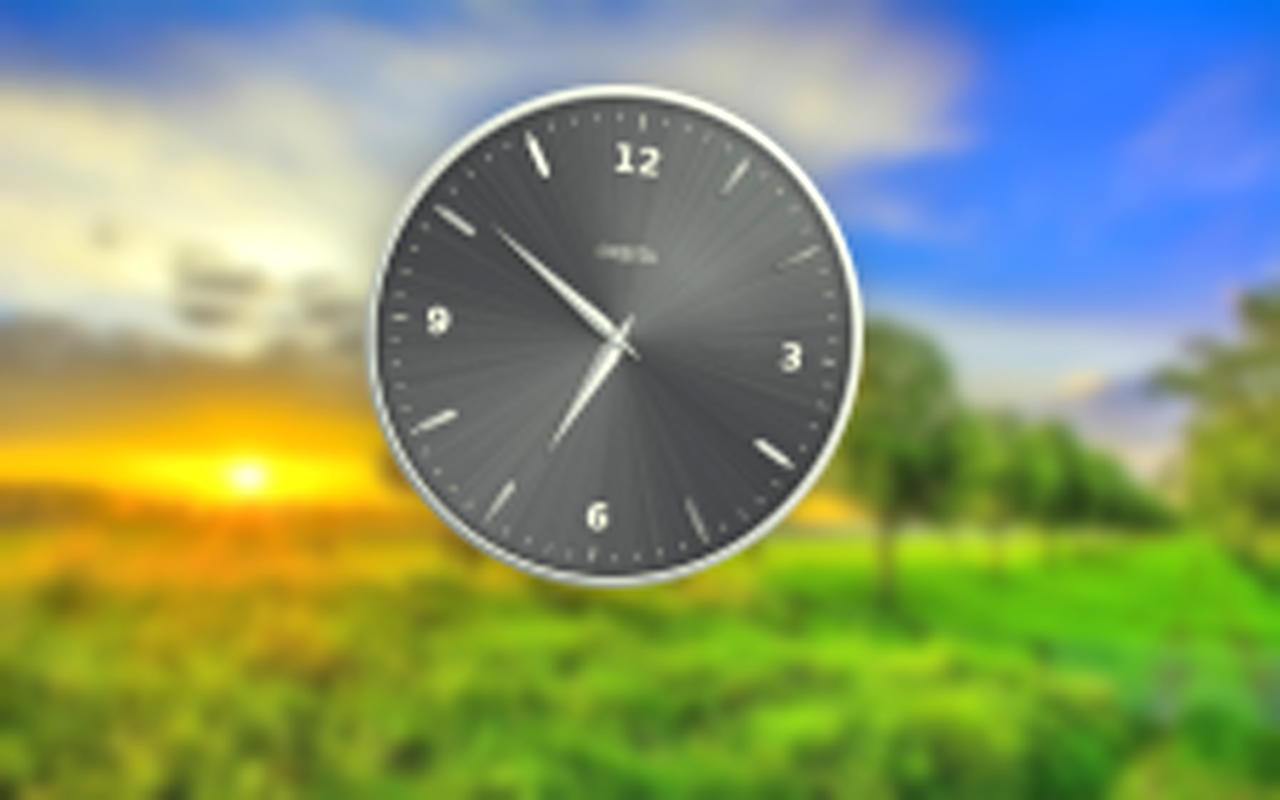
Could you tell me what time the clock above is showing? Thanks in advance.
6:51
